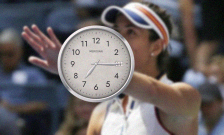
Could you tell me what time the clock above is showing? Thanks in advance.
7:15
